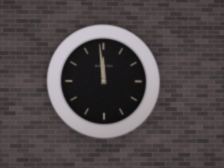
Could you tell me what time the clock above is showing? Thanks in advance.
11:59
